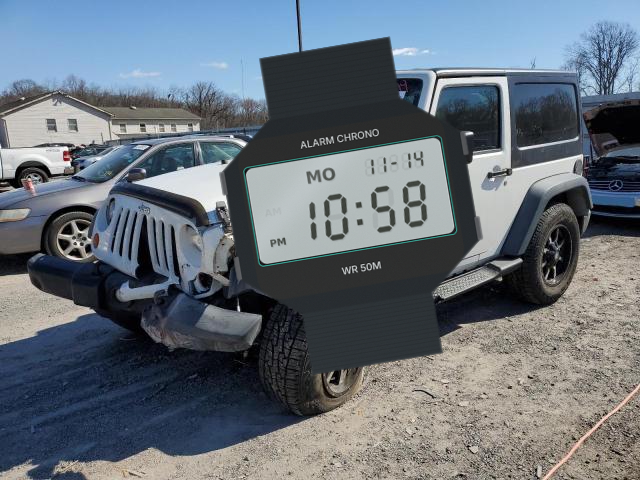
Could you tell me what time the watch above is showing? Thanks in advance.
10:58
